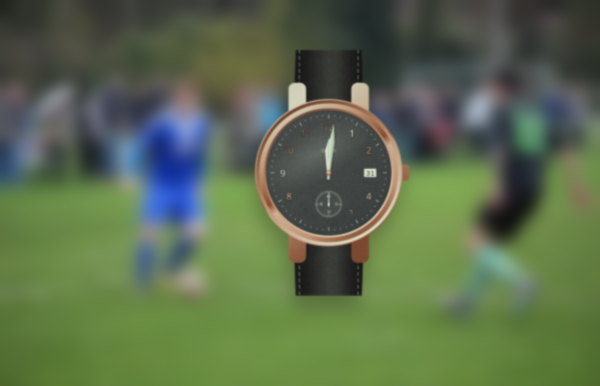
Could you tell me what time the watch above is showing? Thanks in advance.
12:01
